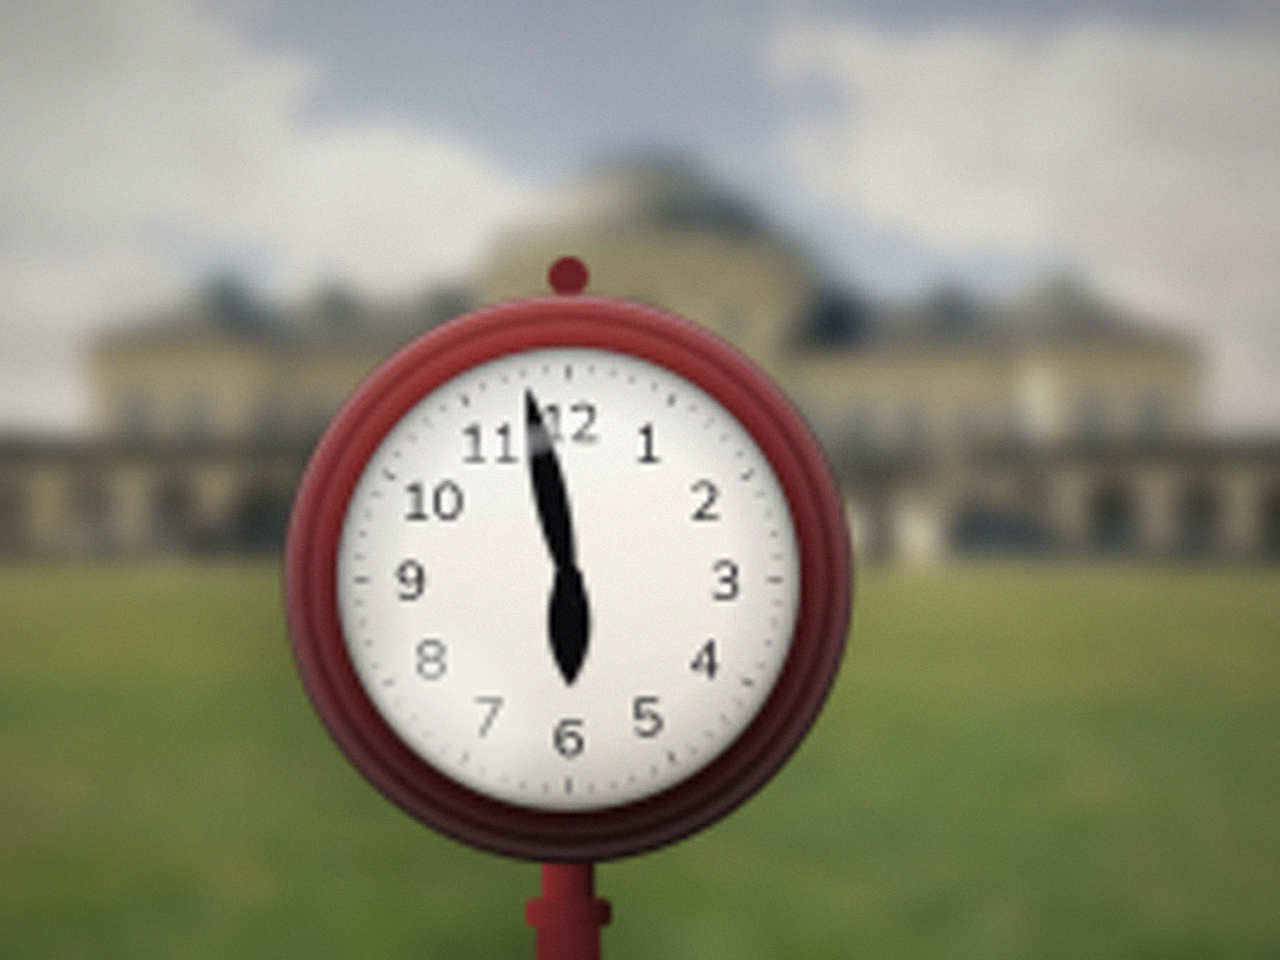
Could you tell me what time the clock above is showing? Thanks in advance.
5:58
